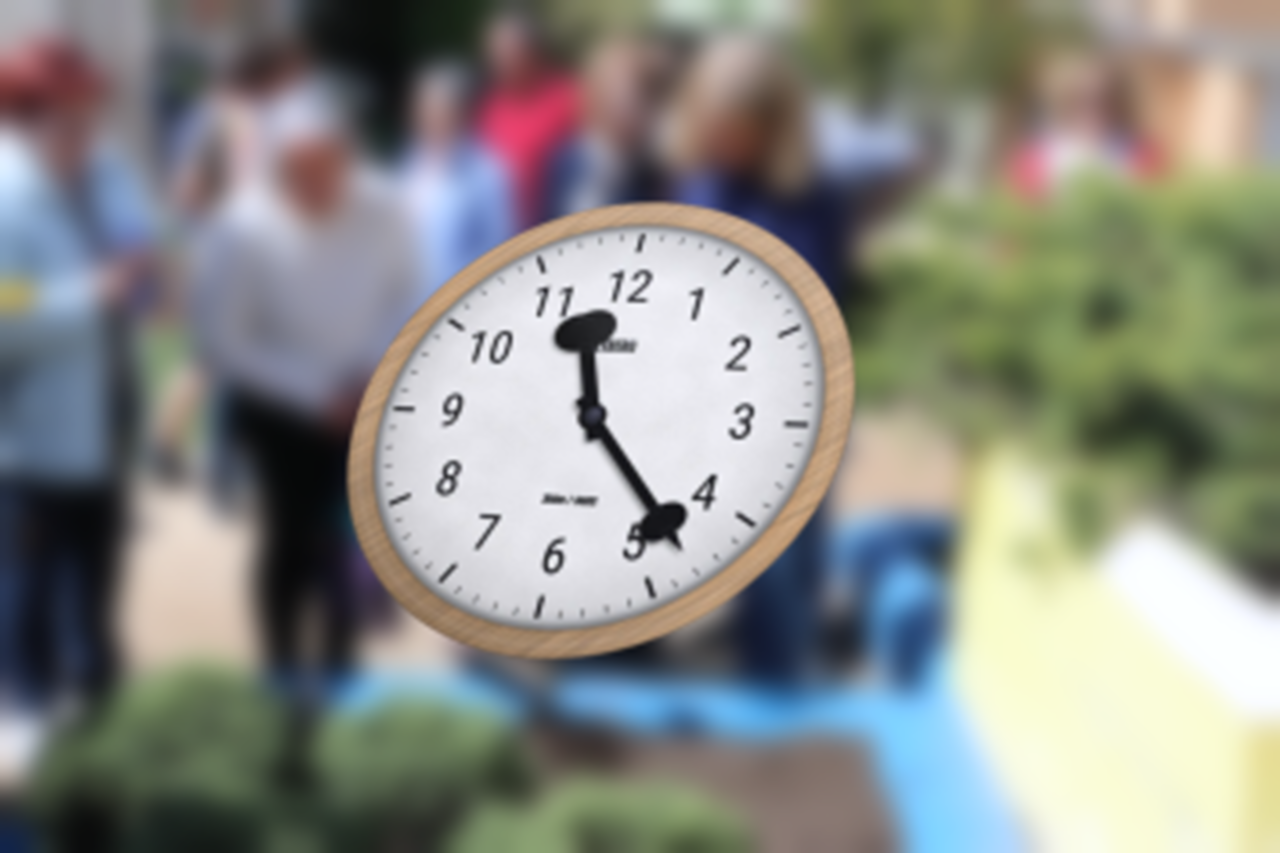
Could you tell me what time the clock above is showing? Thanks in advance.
11:23
